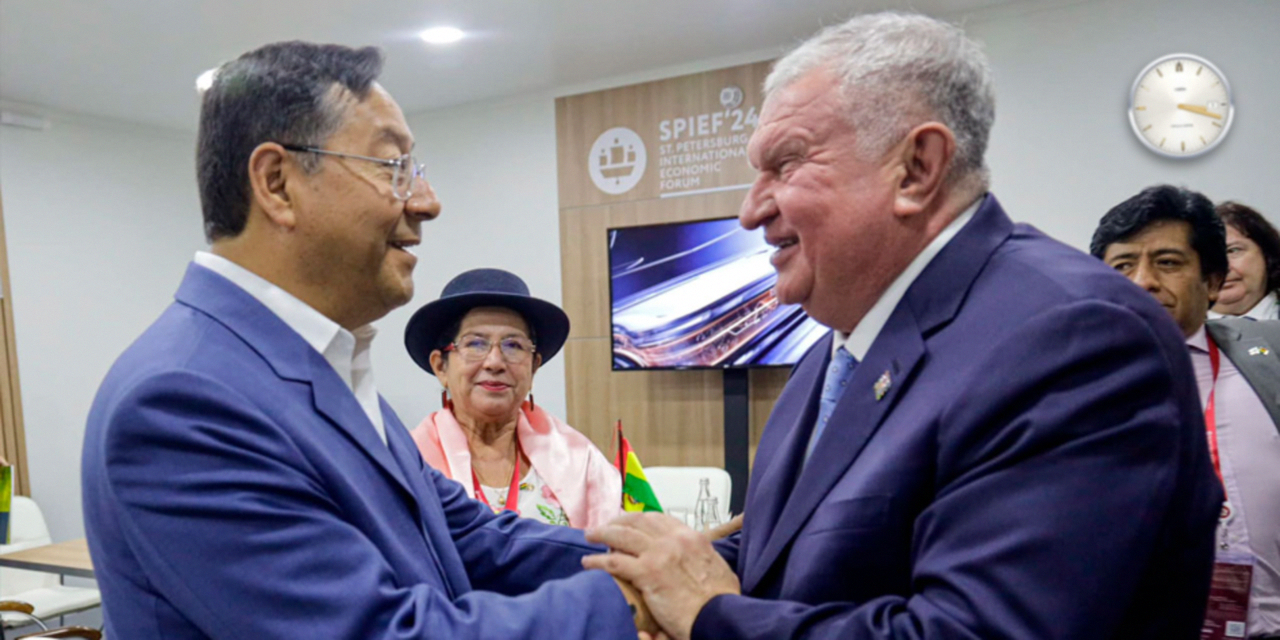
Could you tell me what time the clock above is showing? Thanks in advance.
3:18
